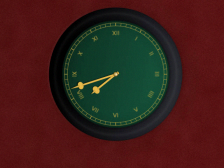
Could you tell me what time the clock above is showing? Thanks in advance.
7:42
